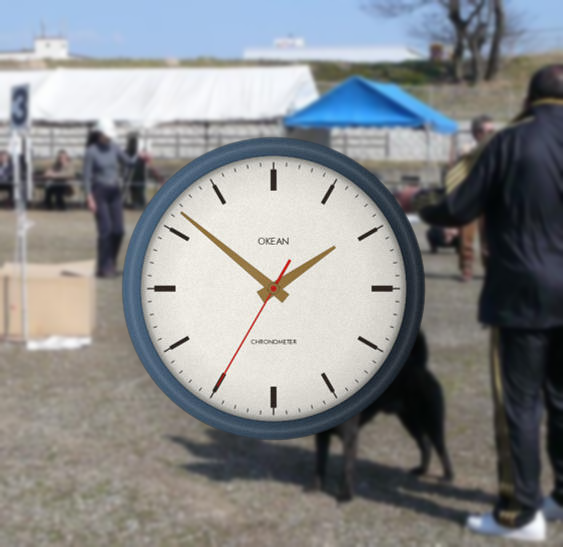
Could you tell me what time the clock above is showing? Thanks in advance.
1:51:35
